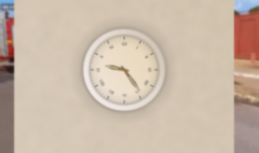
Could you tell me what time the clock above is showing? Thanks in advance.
9:24
